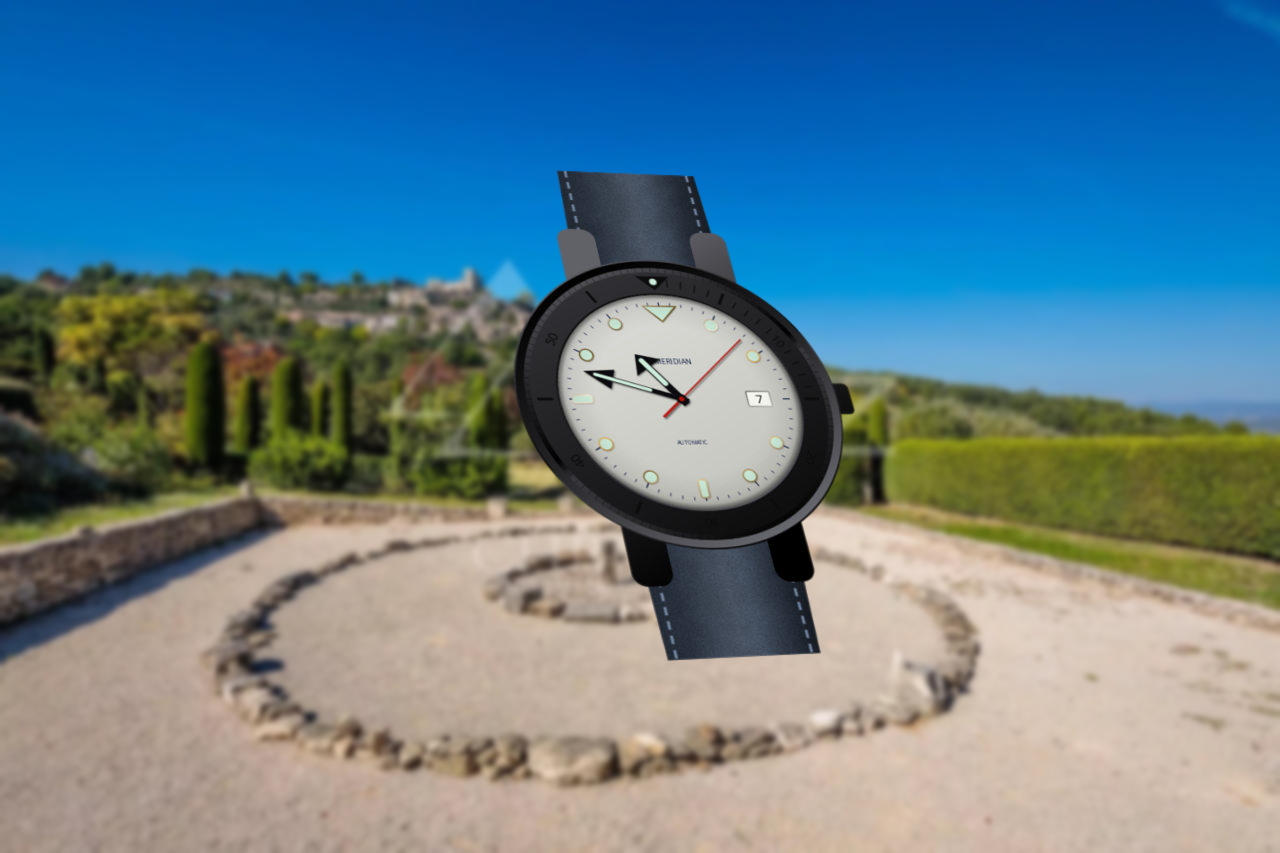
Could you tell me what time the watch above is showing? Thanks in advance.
10:48:08
